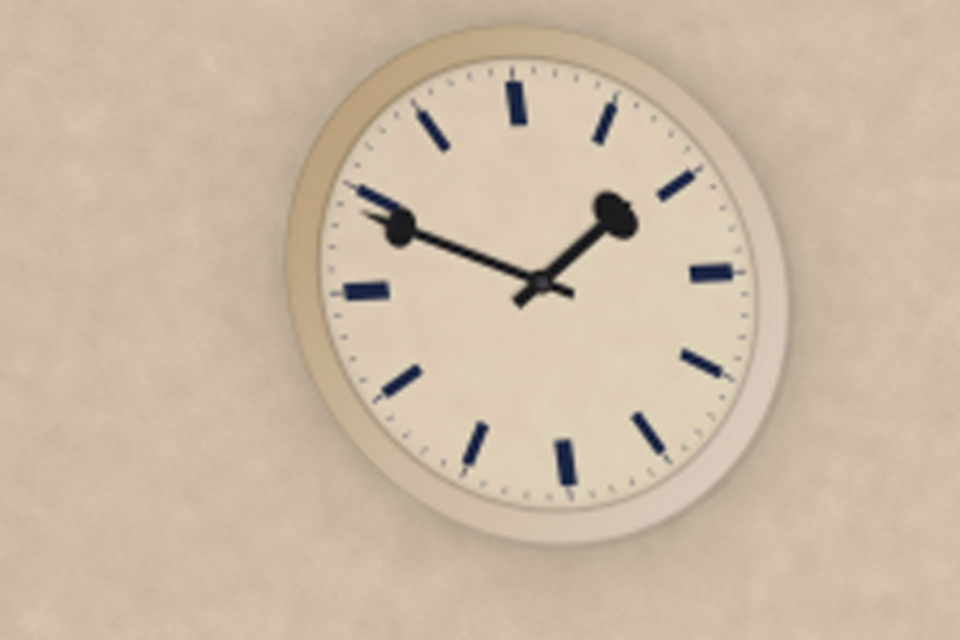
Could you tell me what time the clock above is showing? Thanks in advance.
1:49
